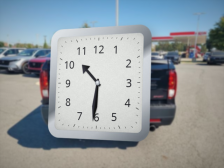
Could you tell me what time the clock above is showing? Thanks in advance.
10:31
